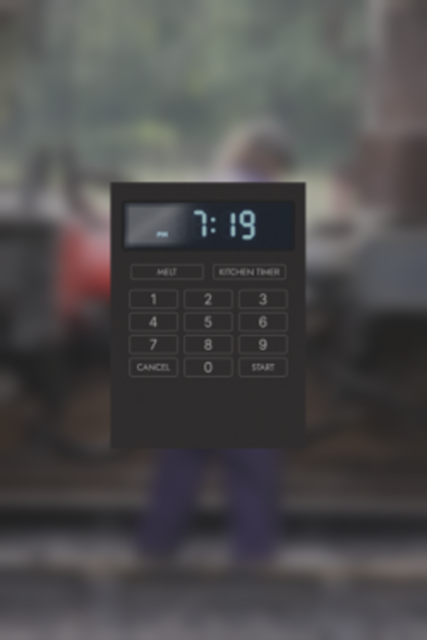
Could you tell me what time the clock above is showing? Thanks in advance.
7:19
